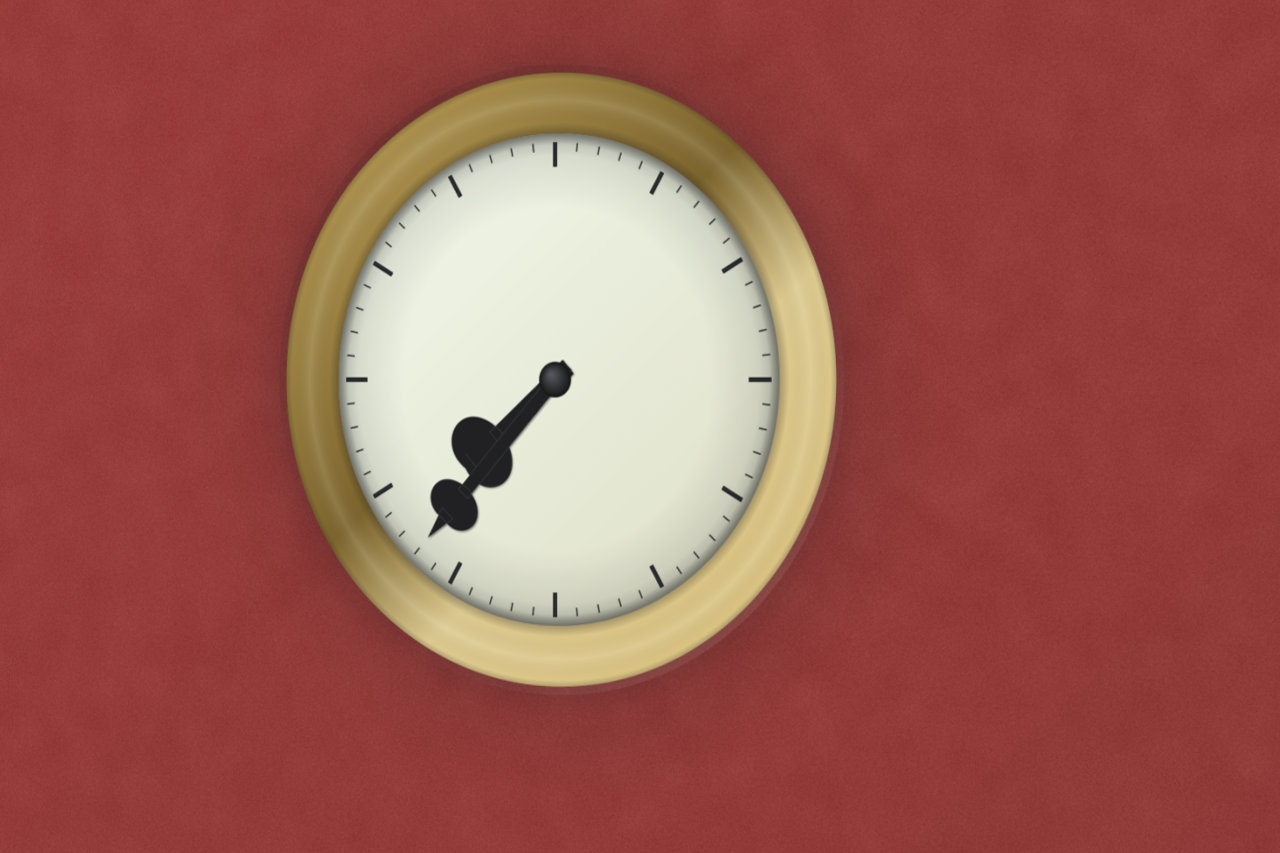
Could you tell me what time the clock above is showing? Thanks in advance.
7:37
